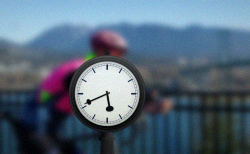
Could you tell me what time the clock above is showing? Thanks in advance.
5:41
